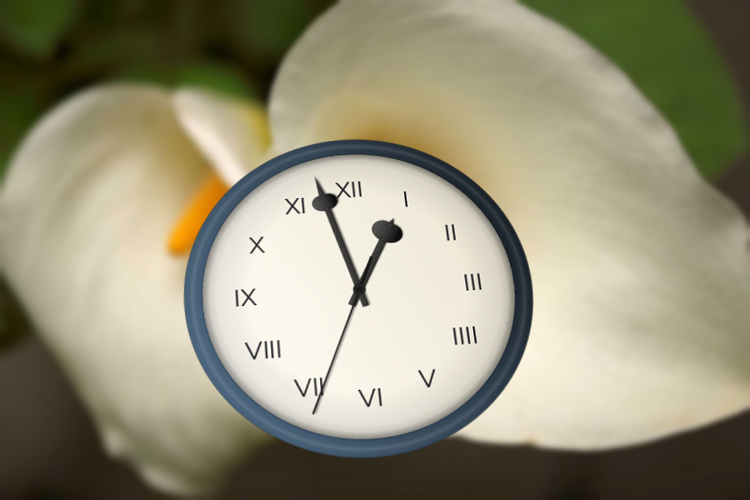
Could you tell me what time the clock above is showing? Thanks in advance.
12:57:34
